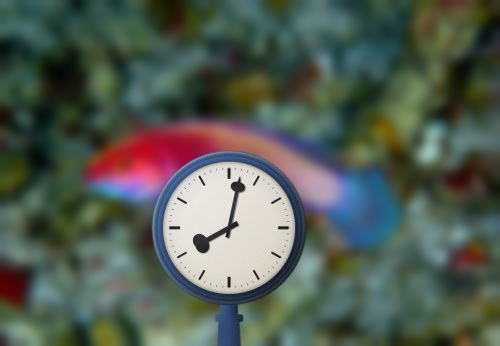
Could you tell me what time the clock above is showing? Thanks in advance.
8:02
